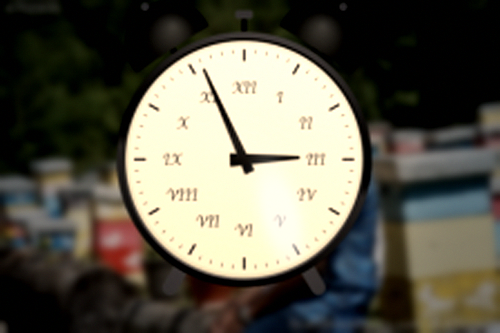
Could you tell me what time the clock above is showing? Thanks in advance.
2:56
